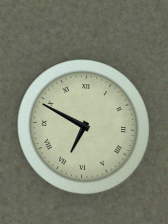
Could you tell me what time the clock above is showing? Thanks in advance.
6:49
